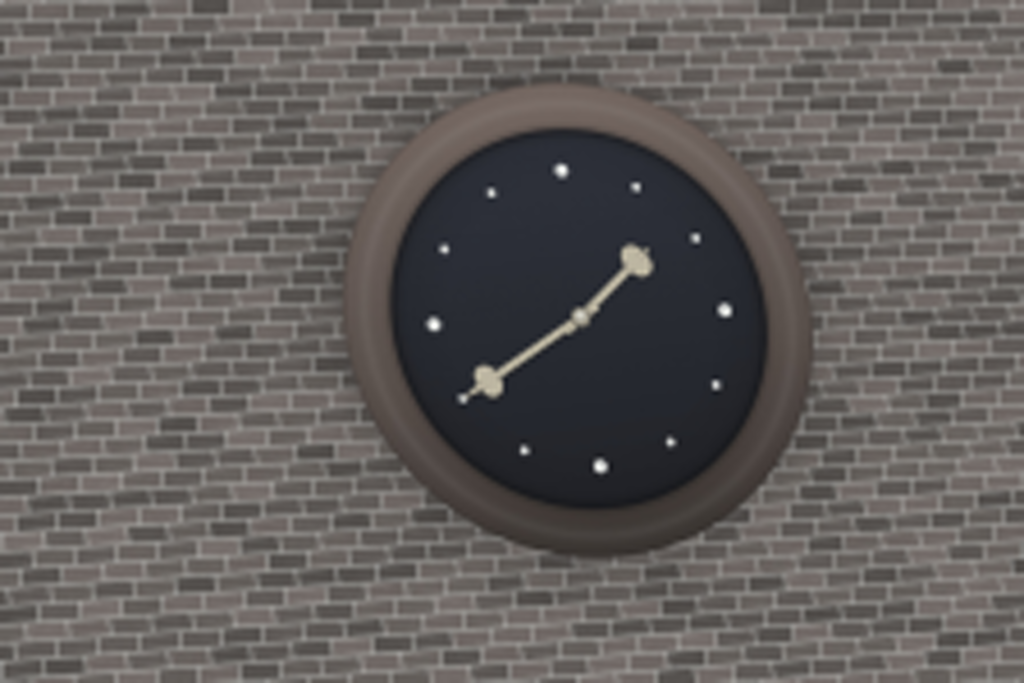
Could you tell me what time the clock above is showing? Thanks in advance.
1:40
